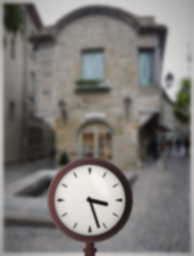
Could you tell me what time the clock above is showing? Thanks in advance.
3:27
